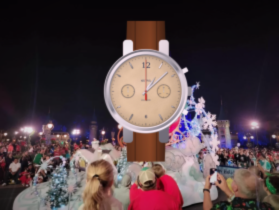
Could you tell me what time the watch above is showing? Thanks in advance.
1:08
